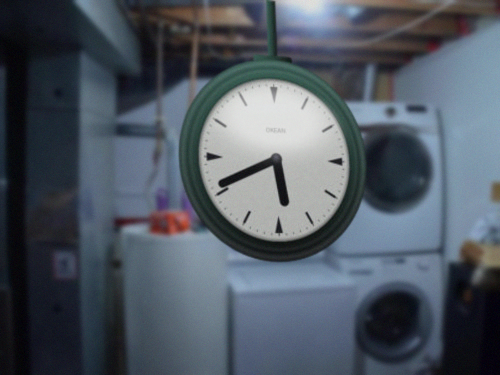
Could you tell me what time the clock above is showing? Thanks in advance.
5:41
